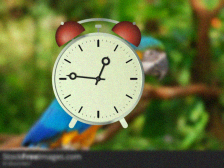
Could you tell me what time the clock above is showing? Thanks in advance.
12:46
